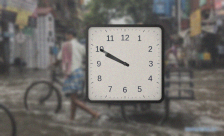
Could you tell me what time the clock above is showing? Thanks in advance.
9:50
